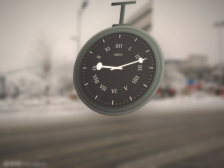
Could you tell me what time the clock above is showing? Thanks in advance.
9:12
